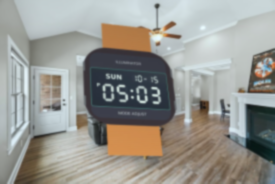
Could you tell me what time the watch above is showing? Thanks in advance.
5:03
